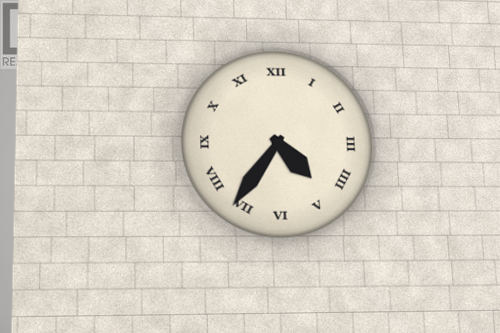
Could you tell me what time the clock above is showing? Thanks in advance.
4:36
